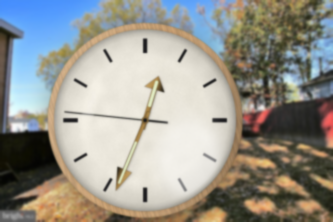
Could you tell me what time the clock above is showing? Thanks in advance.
12:33:46
